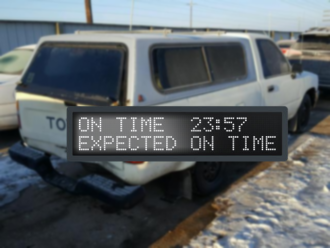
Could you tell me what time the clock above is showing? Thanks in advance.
23:57
